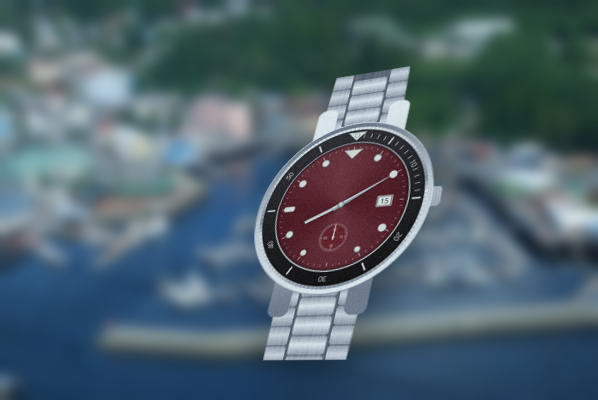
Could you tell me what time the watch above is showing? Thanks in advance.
8:10
